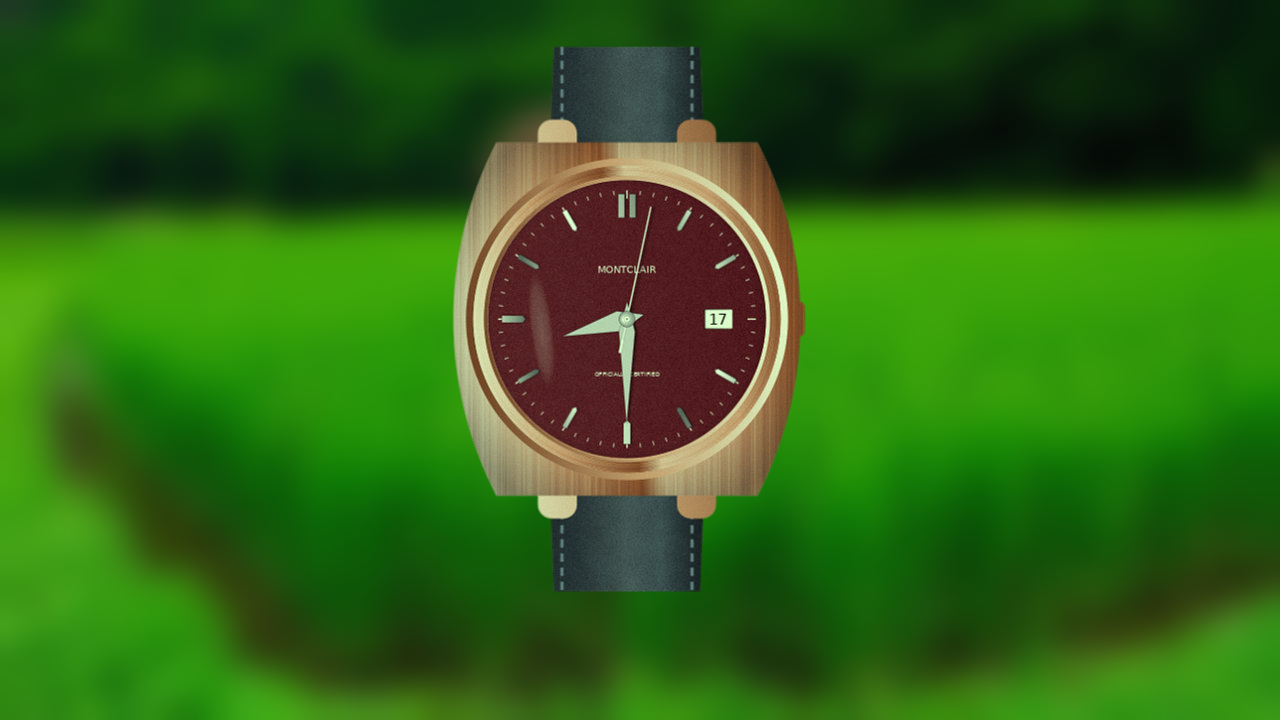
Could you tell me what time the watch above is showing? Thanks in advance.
8:30:02
